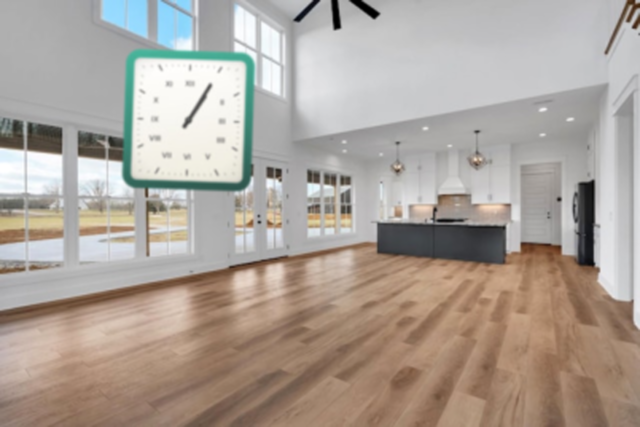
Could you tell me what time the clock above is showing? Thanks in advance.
1:05
